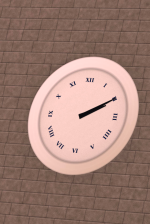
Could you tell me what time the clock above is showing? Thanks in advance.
2:10
